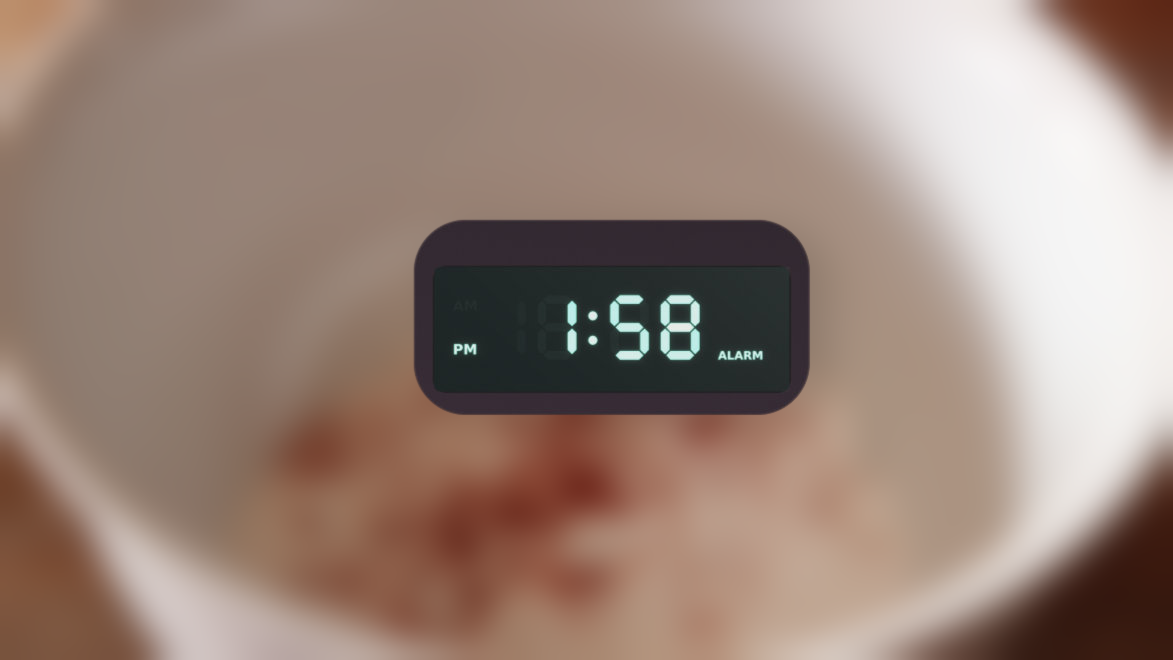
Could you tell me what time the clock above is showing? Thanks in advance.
1:58
